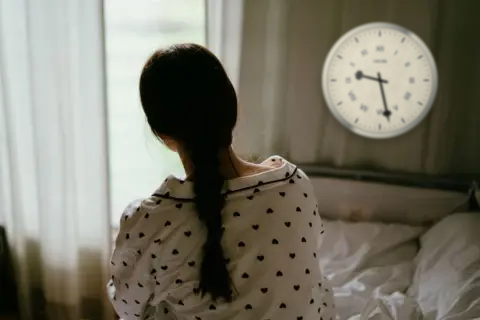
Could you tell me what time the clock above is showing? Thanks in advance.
9:28
